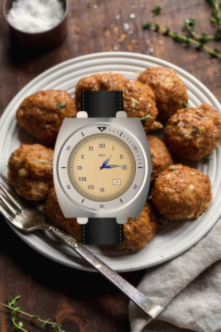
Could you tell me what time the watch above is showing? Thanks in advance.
1:14
